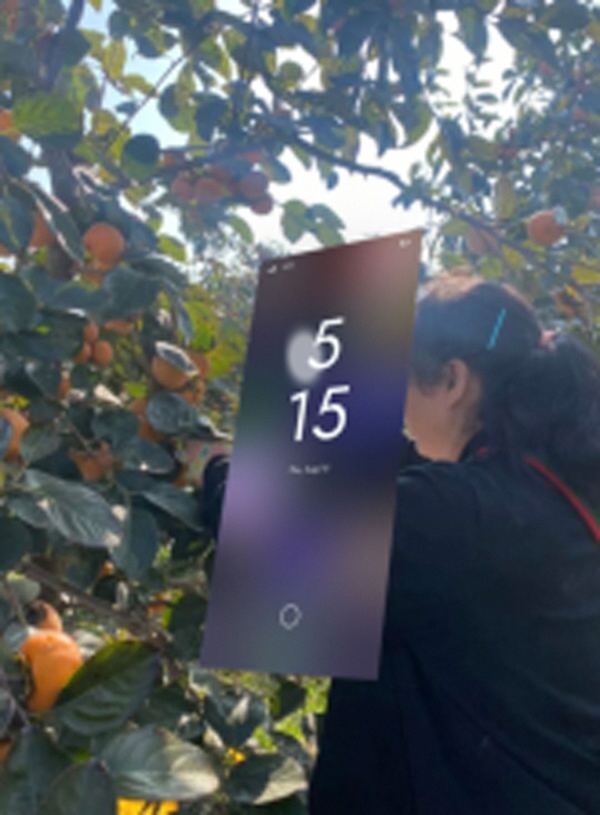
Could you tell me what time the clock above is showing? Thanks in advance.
5:15
